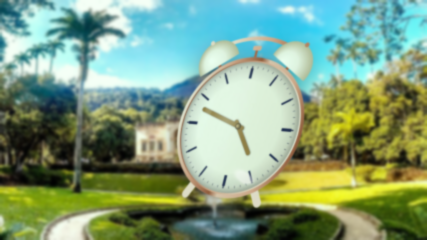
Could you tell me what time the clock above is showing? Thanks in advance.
4:48
